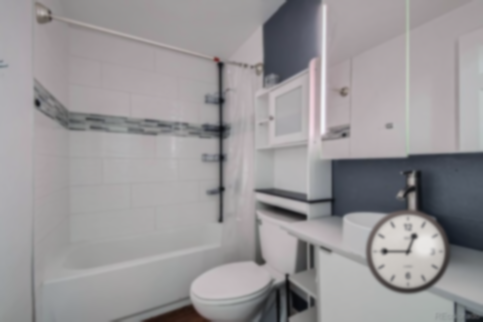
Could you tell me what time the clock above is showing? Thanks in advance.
12:45
